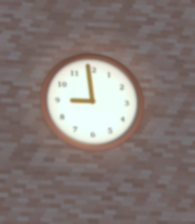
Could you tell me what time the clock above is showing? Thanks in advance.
8:59
